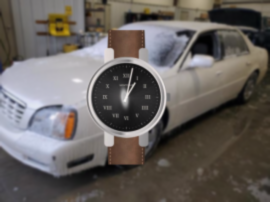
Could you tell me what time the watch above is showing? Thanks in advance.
1:02
